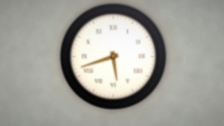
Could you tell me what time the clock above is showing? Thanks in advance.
5:42
